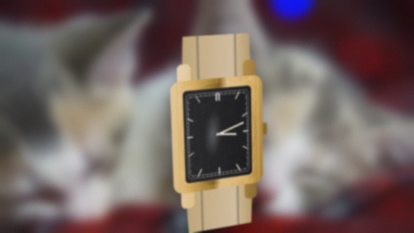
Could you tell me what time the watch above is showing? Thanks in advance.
3:12
